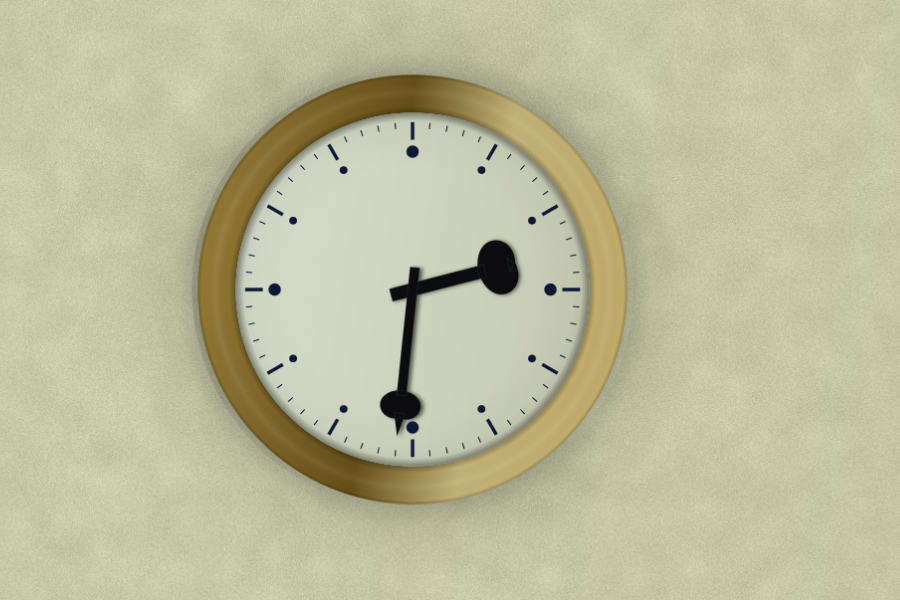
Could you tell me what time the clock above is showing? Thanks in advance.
2:31
